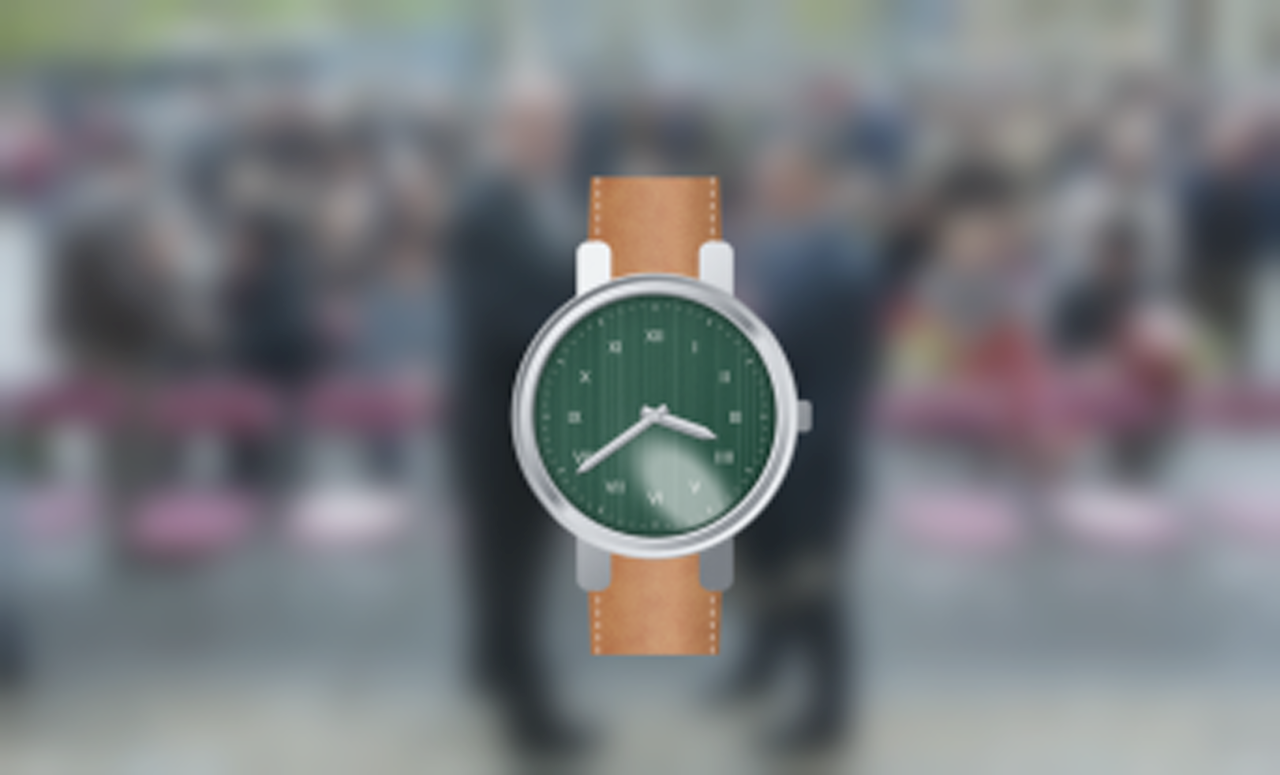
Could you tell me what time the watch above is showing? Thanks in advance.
3:39
